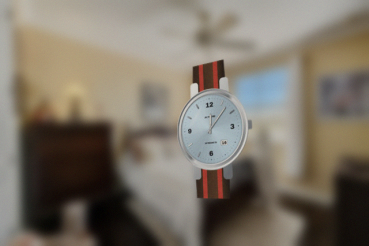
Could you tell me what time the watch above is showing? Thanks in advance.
12:07
